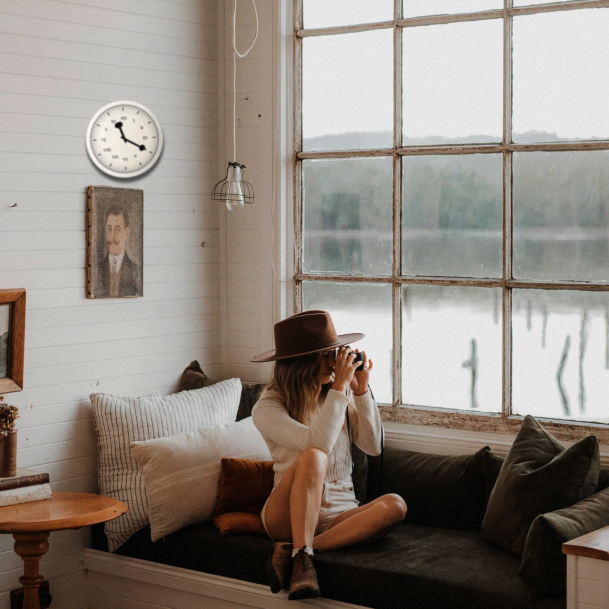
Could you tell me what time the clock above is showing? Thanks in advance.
11:20
